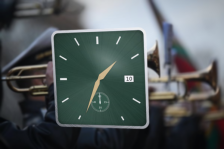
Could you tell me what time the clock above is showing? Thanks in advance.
1:34
